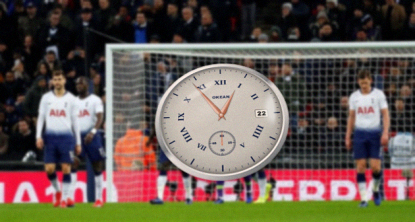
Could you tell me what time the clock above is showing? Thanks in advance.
12:54
